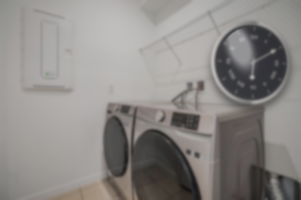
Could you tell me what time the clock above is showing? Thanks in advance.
6:10
